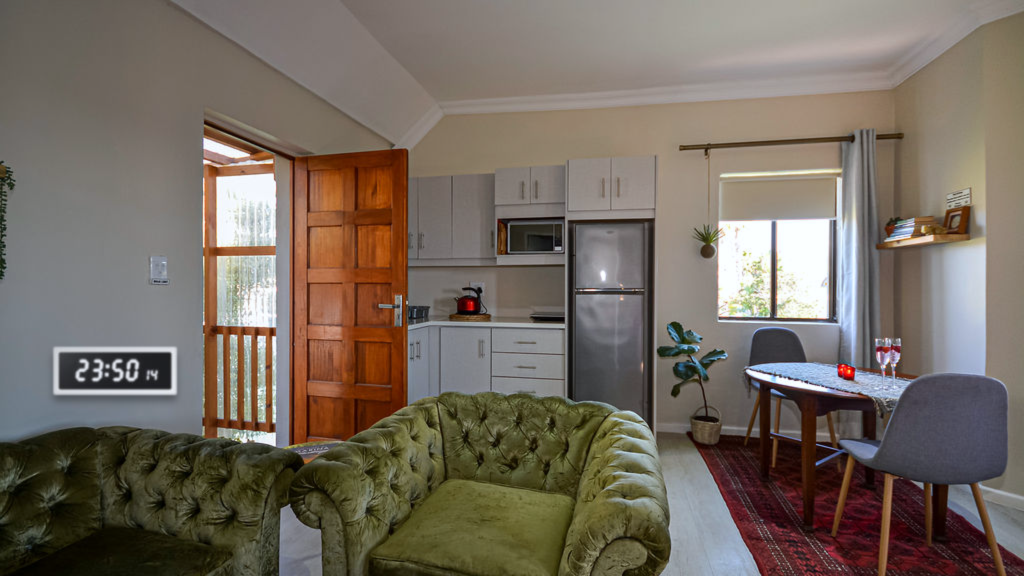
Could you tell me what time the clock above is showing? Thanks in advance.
23:50:14
